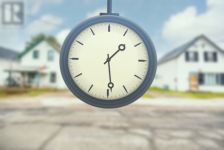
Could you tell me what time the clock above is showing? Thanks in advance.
1:29
